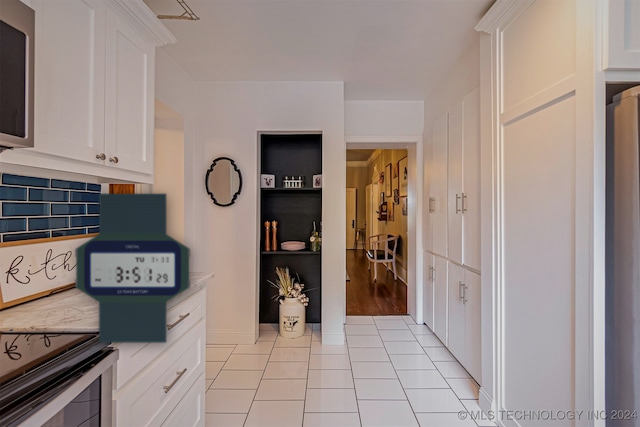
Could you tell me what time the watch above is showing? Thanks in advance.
3:51
